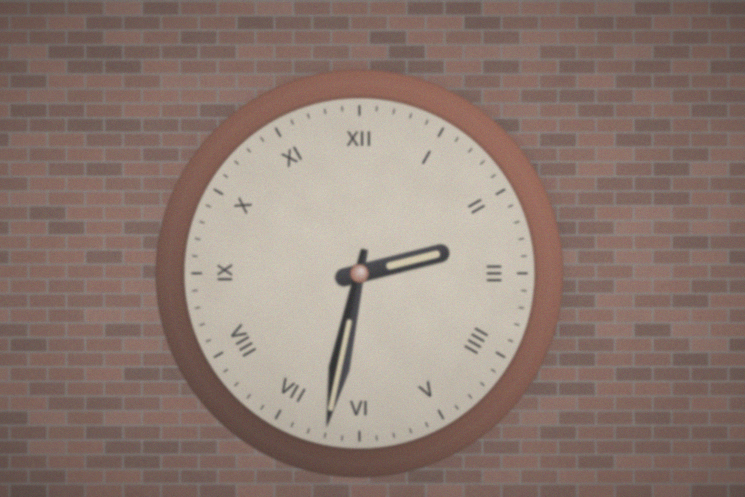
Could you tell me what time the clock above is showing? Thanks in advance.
2:32
